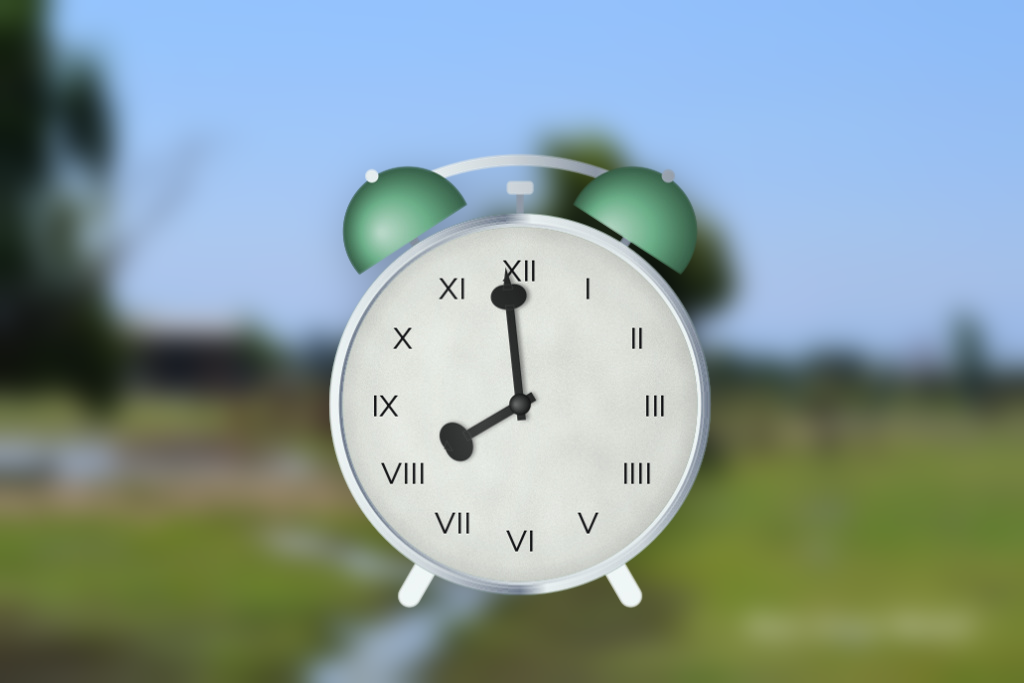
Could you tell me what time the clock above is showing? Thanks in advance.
7:59
